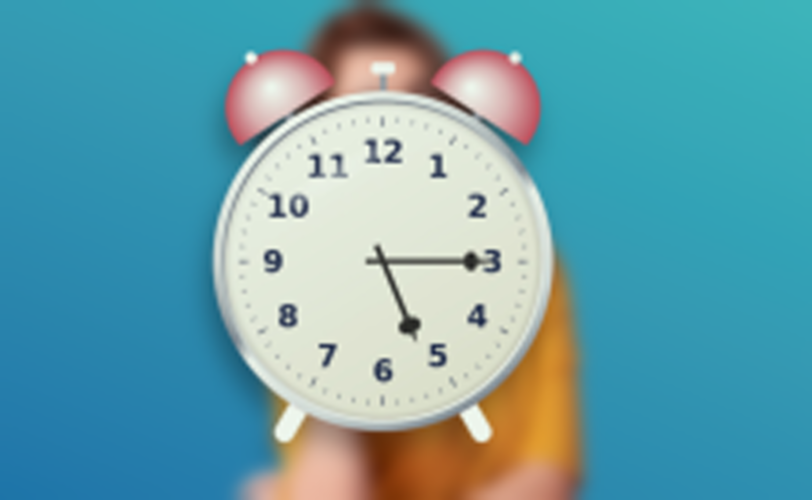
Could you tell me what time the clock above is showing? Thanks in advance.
5:15
